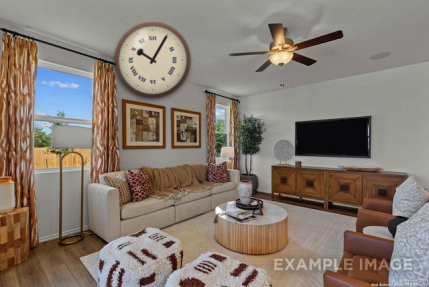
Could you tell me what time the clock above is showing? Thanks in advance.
10:05
